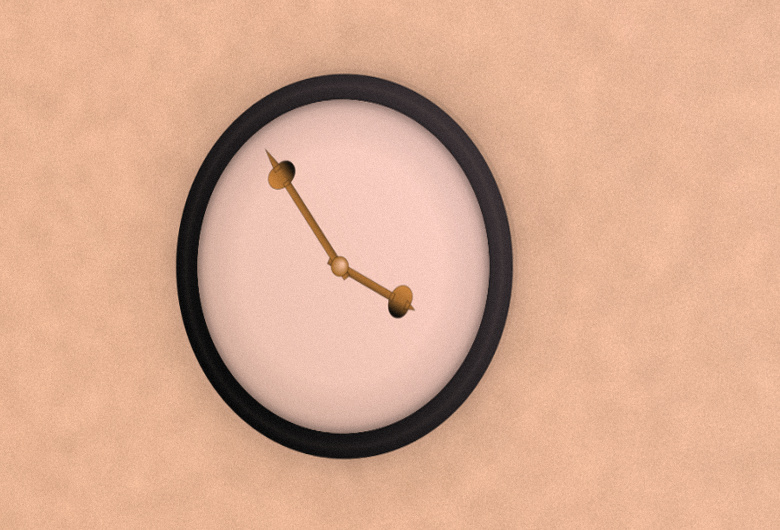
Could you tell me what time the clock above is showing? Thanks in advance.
3:54
